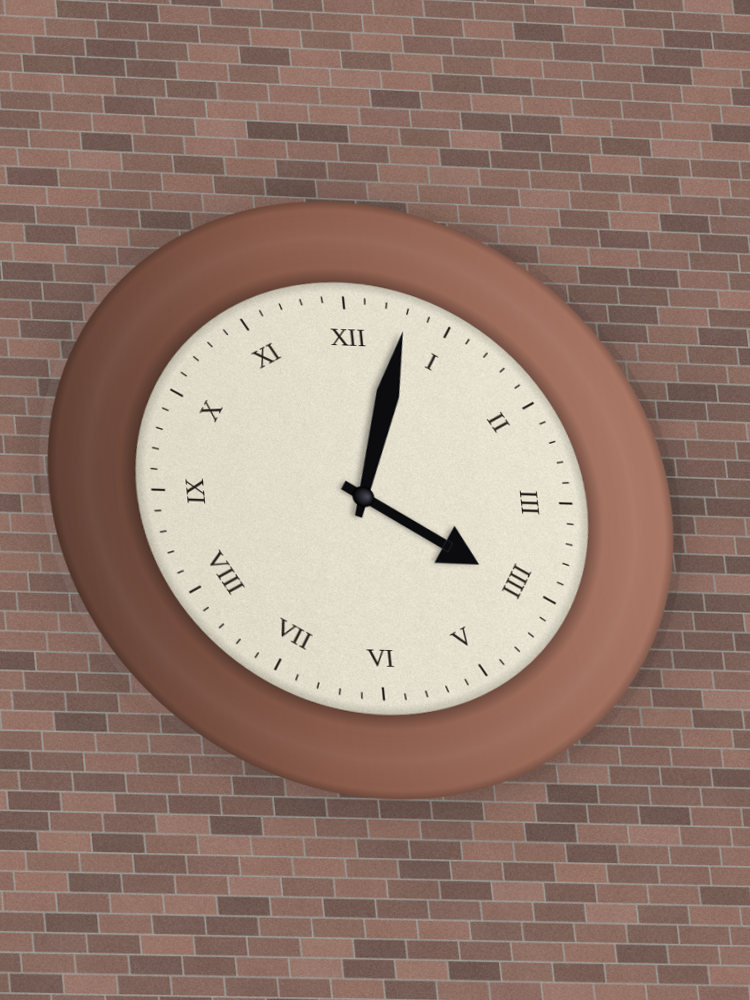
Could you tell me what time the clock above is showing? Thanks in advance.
4:03
